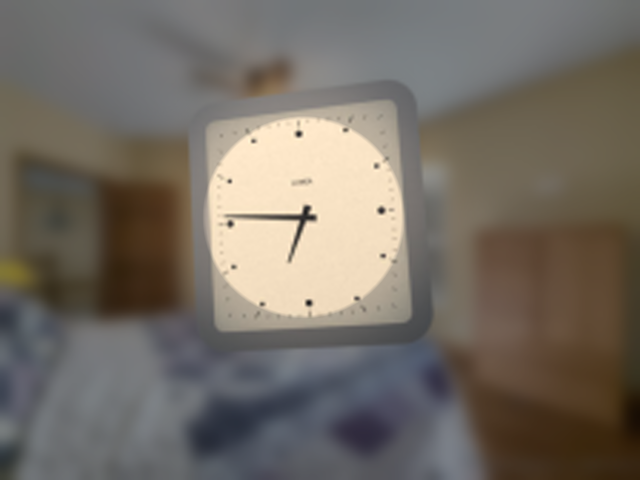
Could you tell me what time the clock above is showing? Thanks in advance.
6:46
